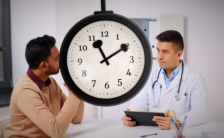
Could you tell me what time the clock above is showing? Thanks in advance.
11:10
